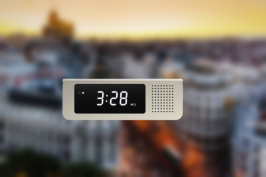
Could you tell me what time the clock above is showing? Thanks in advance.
3:28
